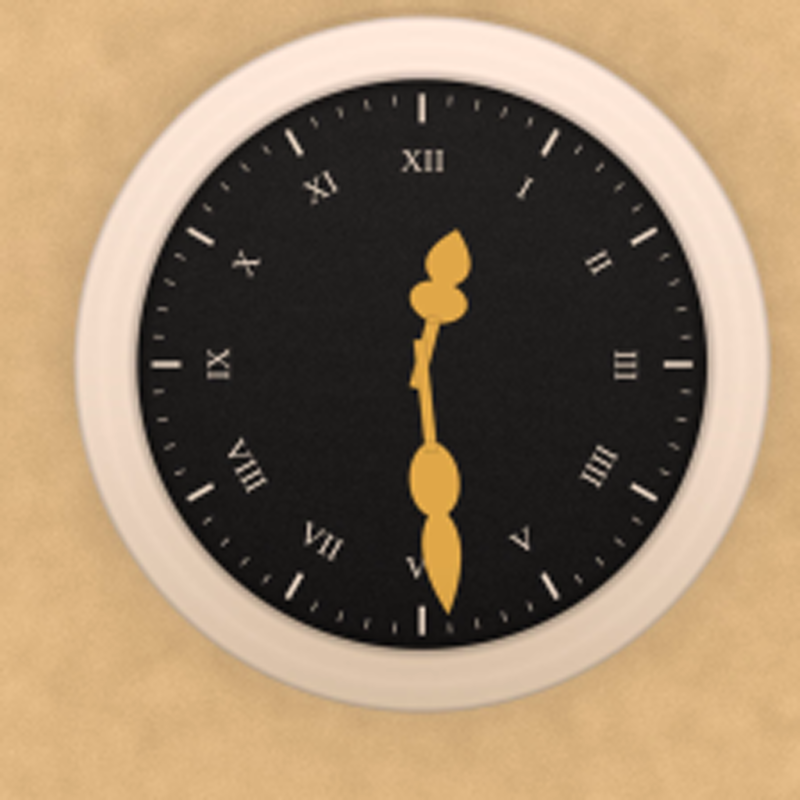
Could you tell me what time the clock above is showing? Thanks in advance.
12:29
